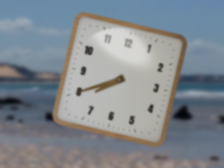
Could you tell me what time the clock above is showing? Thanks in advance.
7:40
